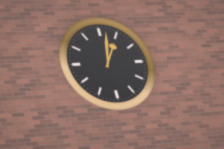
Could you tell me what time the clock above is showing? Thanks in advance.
1:02
